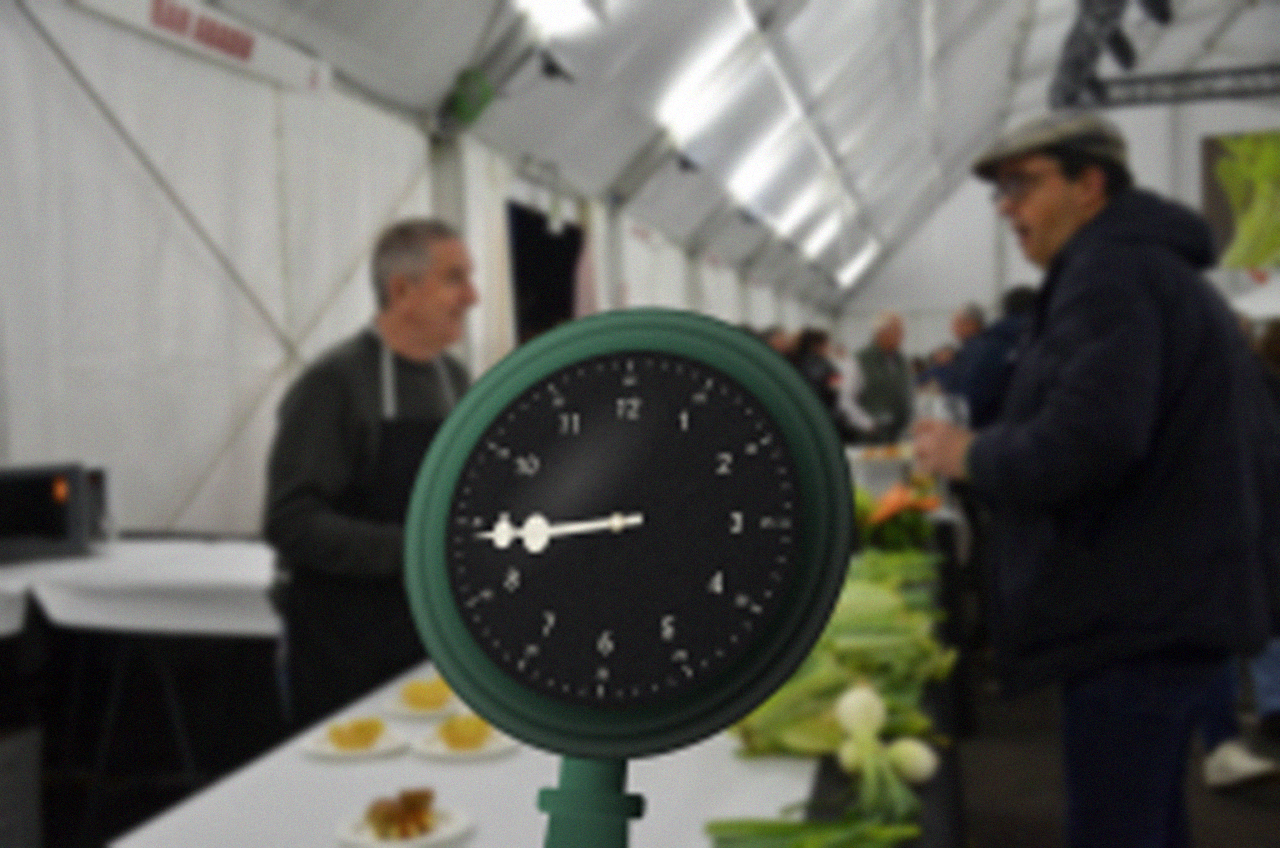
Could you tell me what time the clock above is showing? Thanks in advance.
8:44
